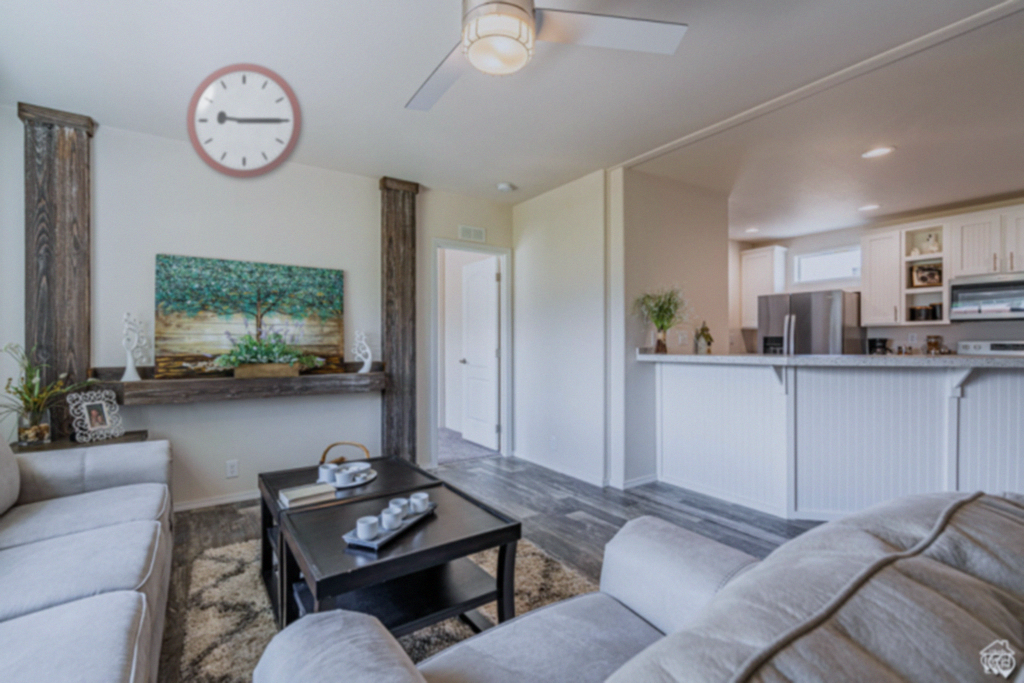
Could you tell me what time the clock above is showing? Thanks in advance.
9:15
